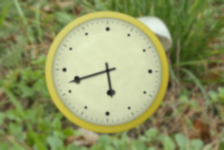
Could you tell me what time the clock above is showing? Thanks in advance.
5:42
